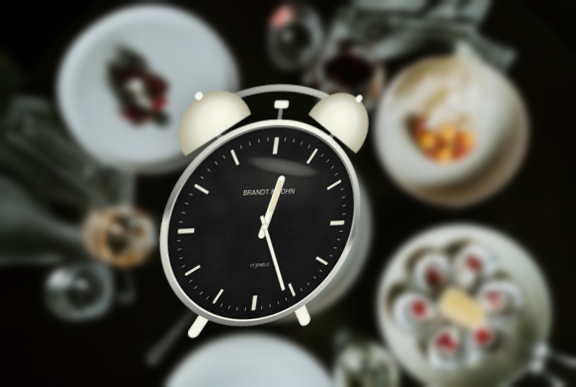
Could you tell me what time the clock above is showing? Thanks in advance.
12:26
